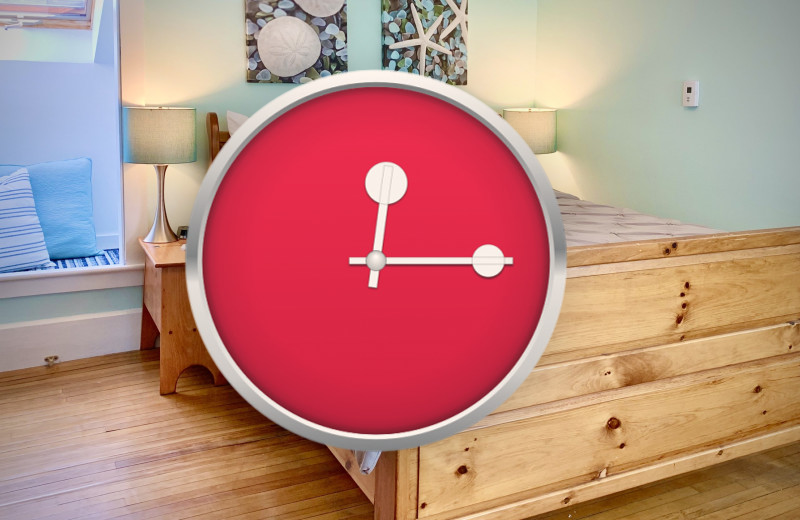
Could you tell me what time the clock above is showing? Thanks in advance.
12:15
